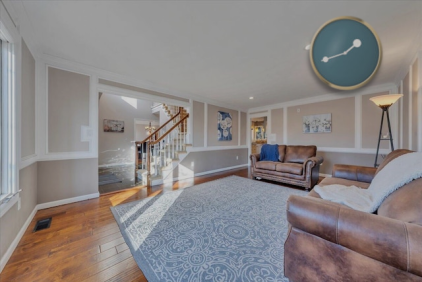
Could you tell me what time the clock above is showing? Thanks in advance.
1:42
